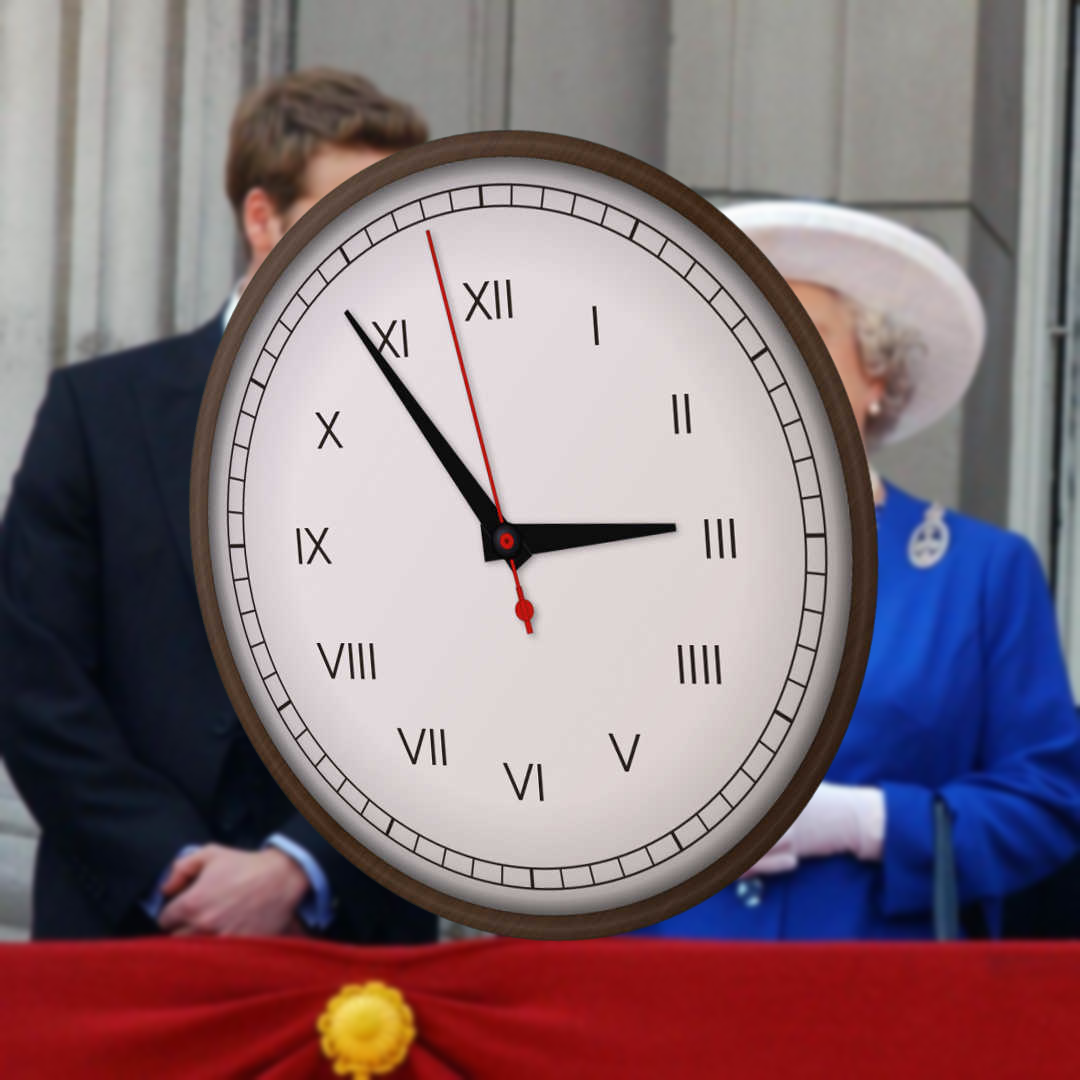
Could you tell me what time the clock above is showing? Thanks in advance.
2:53:58
